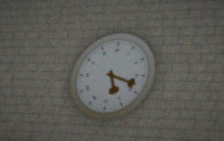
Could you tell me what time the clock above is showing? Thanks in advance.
5:18
